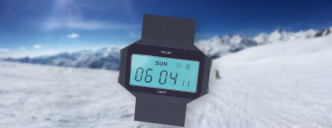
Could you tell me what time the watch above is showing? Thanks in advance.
6:04:11
